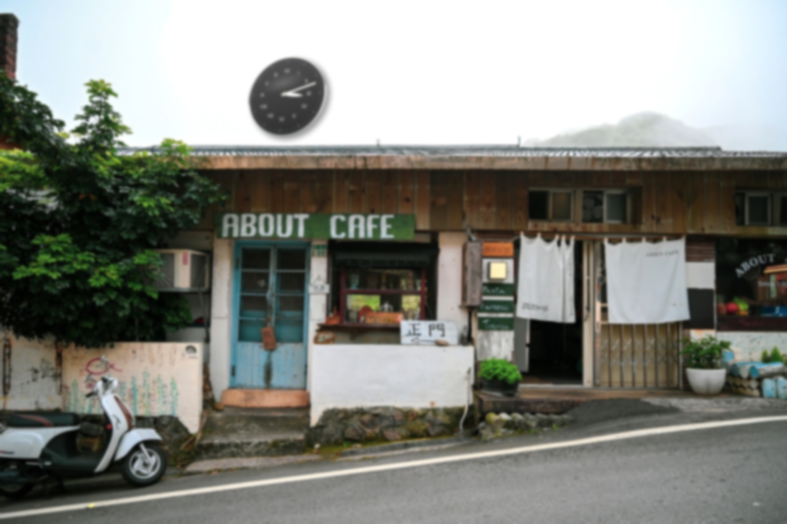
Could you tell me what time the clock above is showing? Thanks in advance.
3:12
